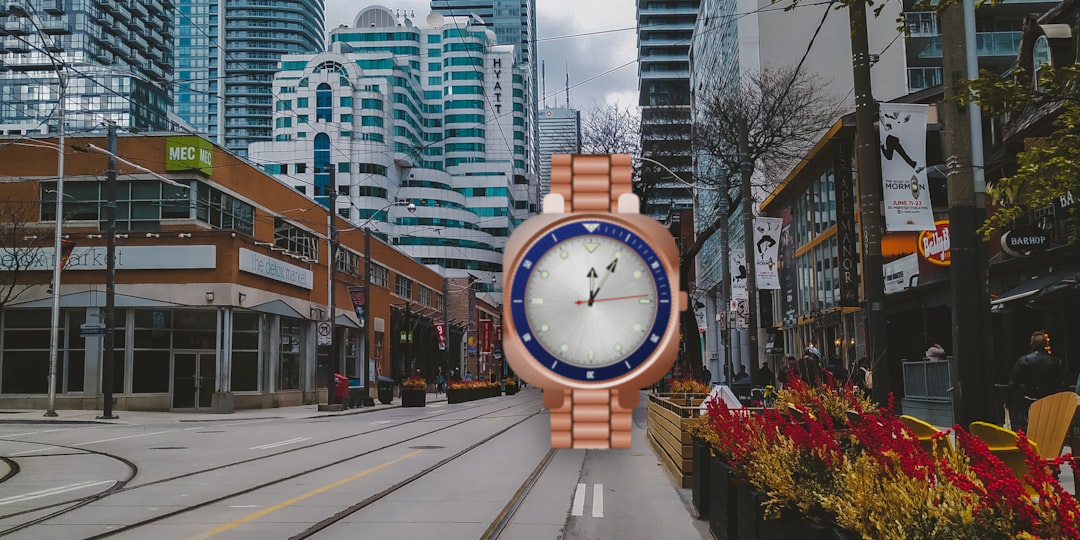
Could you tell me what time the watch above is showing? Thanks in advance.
12:05:14
